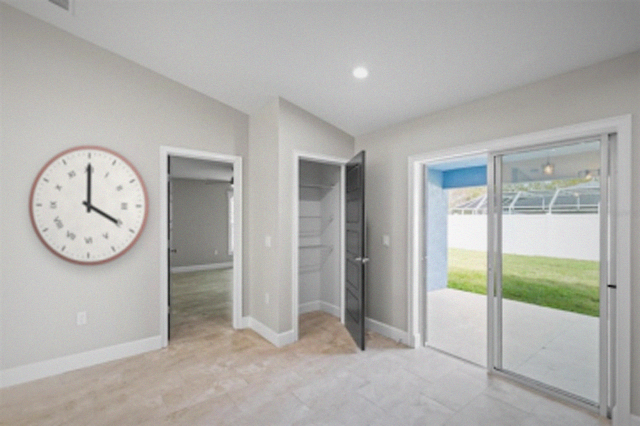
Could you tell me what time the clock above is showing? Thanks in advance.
4:00
